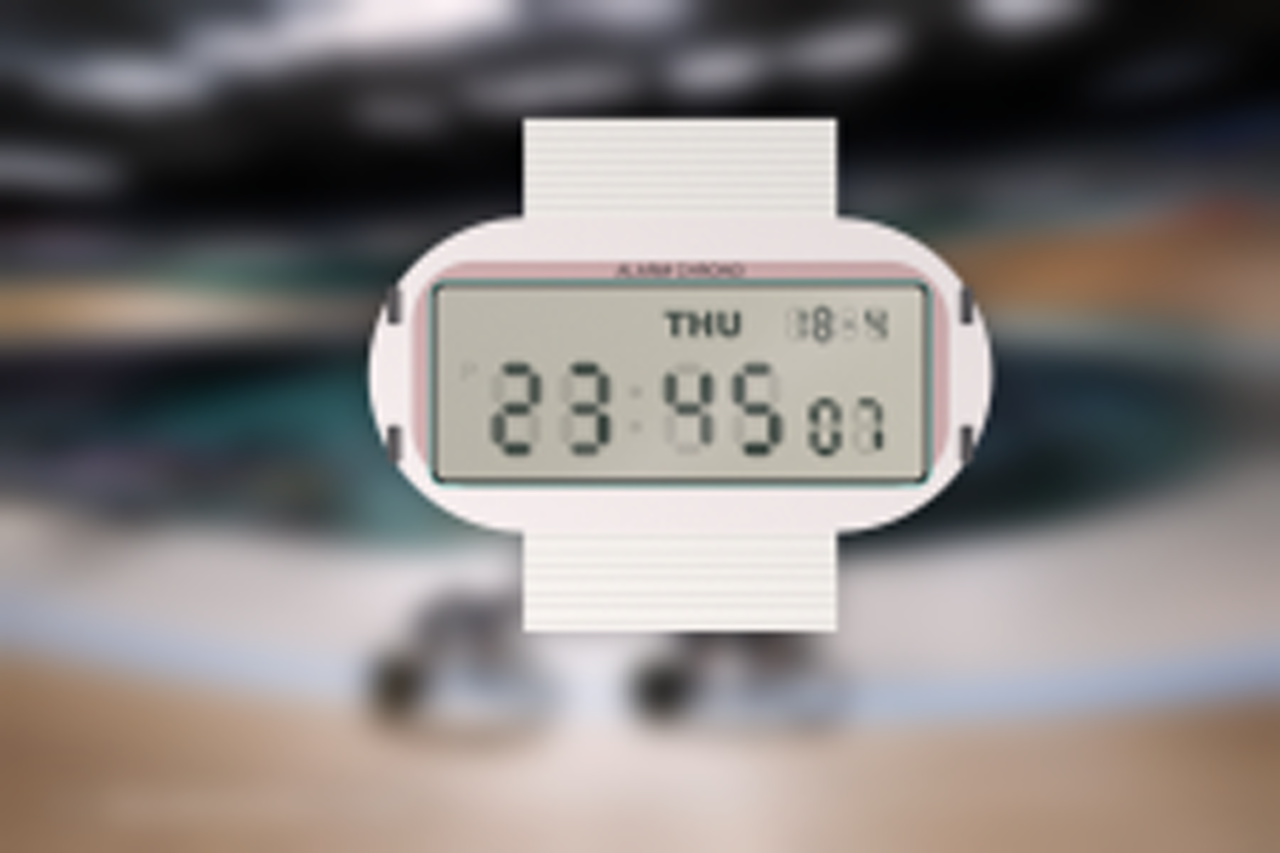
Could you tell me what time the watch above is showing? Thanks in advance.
23:45:07
